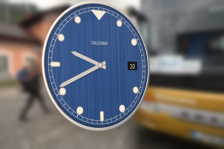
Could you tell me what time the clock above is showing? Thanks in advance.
9:41
